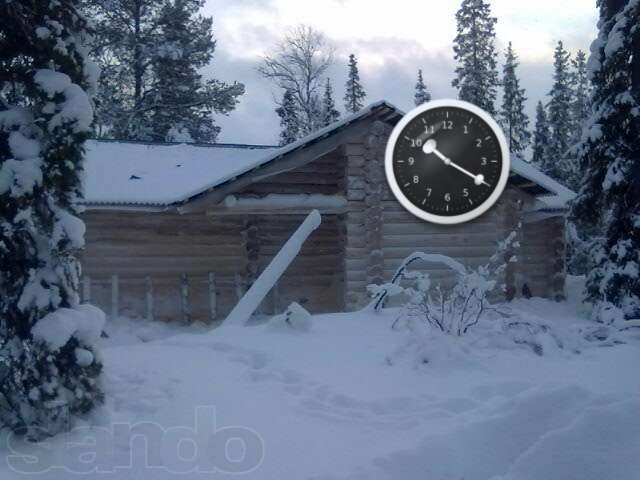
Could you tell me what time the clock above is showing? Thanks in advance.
10:20
